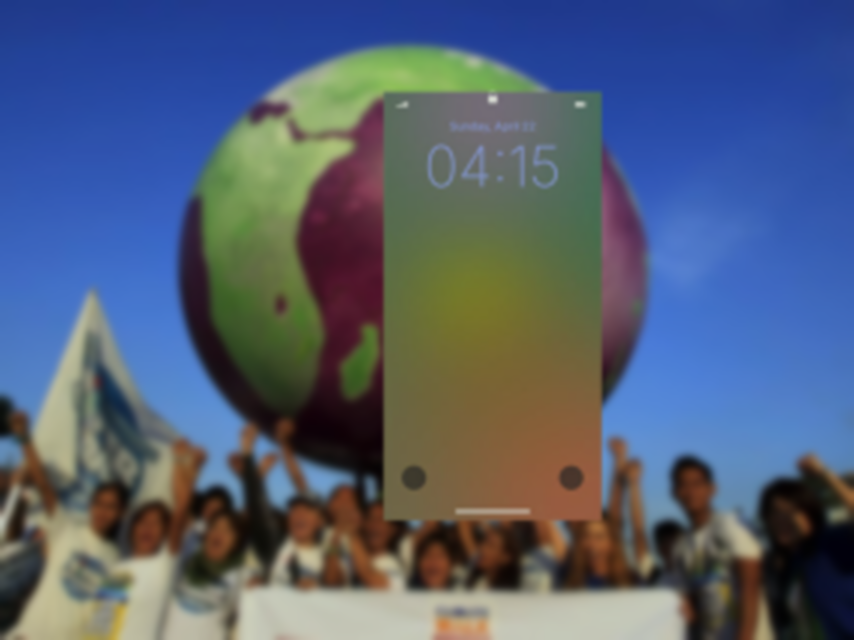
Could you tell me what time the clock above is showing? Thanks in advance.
4:15
